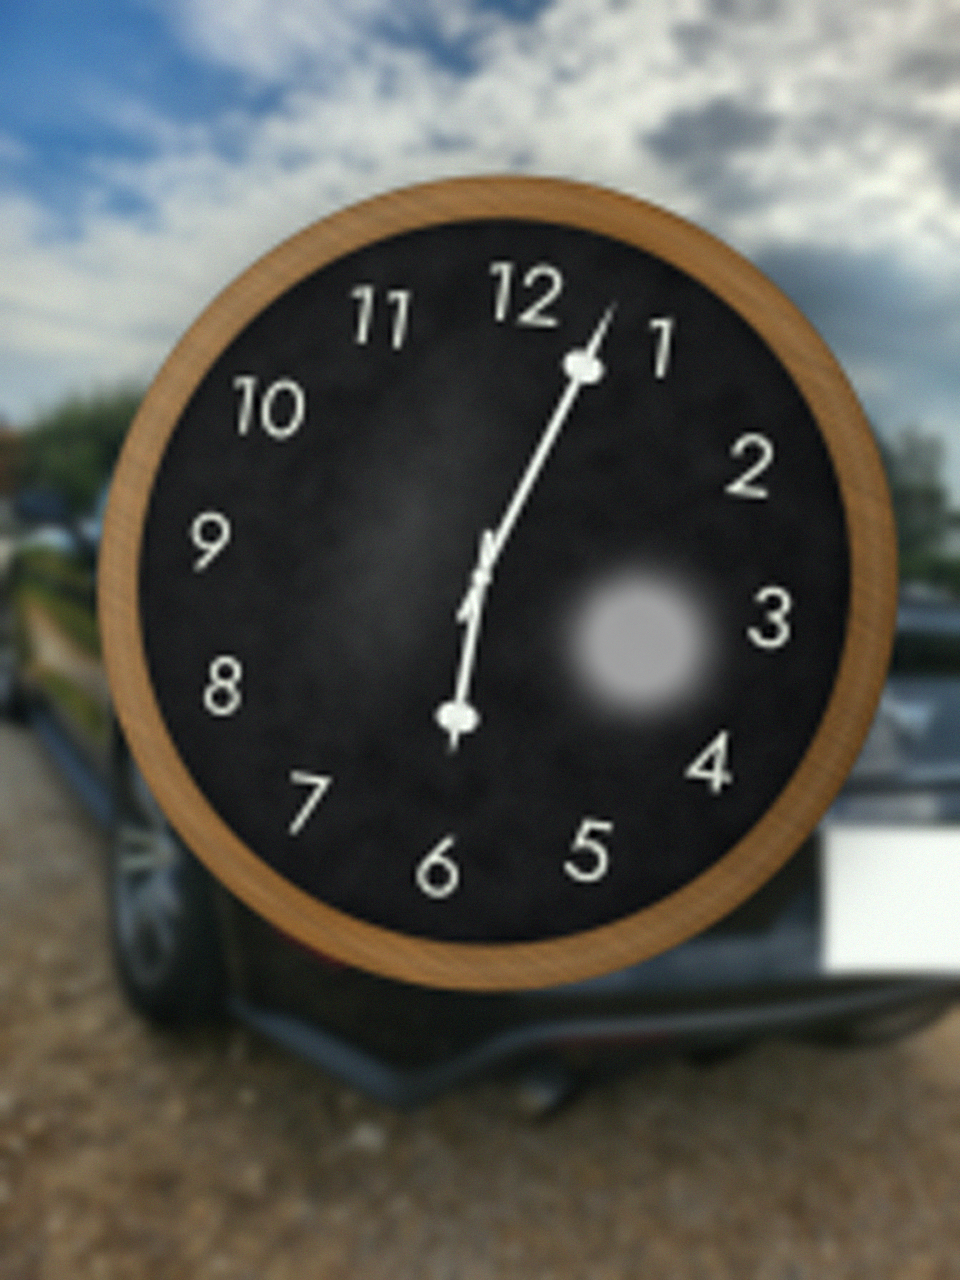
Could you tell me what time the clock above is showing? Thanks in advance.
6:03
